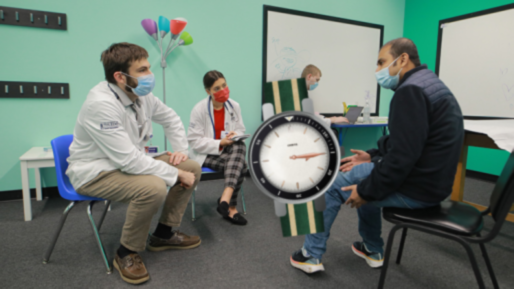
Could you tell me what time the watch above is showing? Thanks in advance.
3:15
